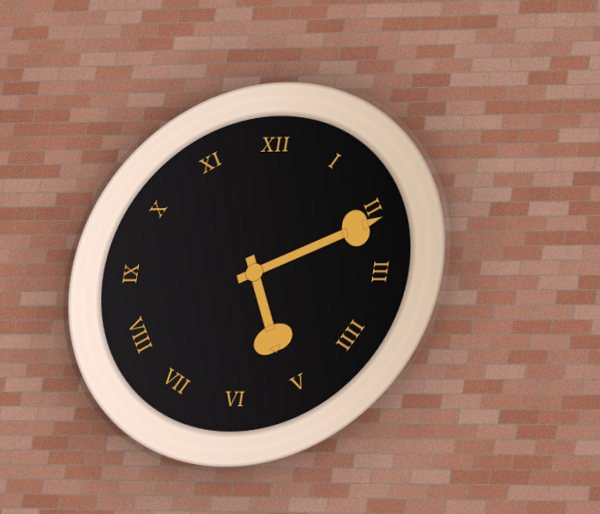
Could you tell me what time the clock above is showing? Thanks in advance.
5:11
